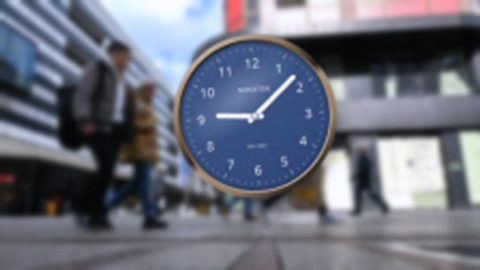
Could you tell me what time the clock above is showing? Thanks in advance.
9:08
